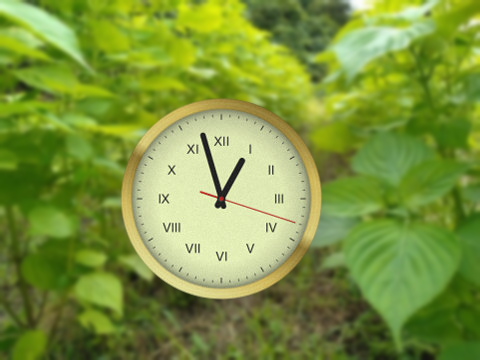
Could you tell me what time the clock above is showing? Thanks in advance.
12:57:18
